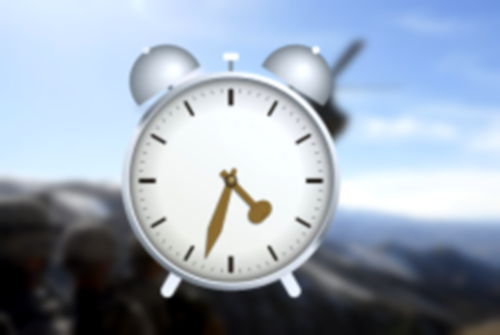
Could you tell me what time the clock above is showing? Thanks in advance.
4:33
